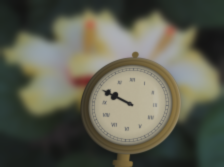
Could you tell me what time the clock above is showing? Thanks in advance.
9:49
